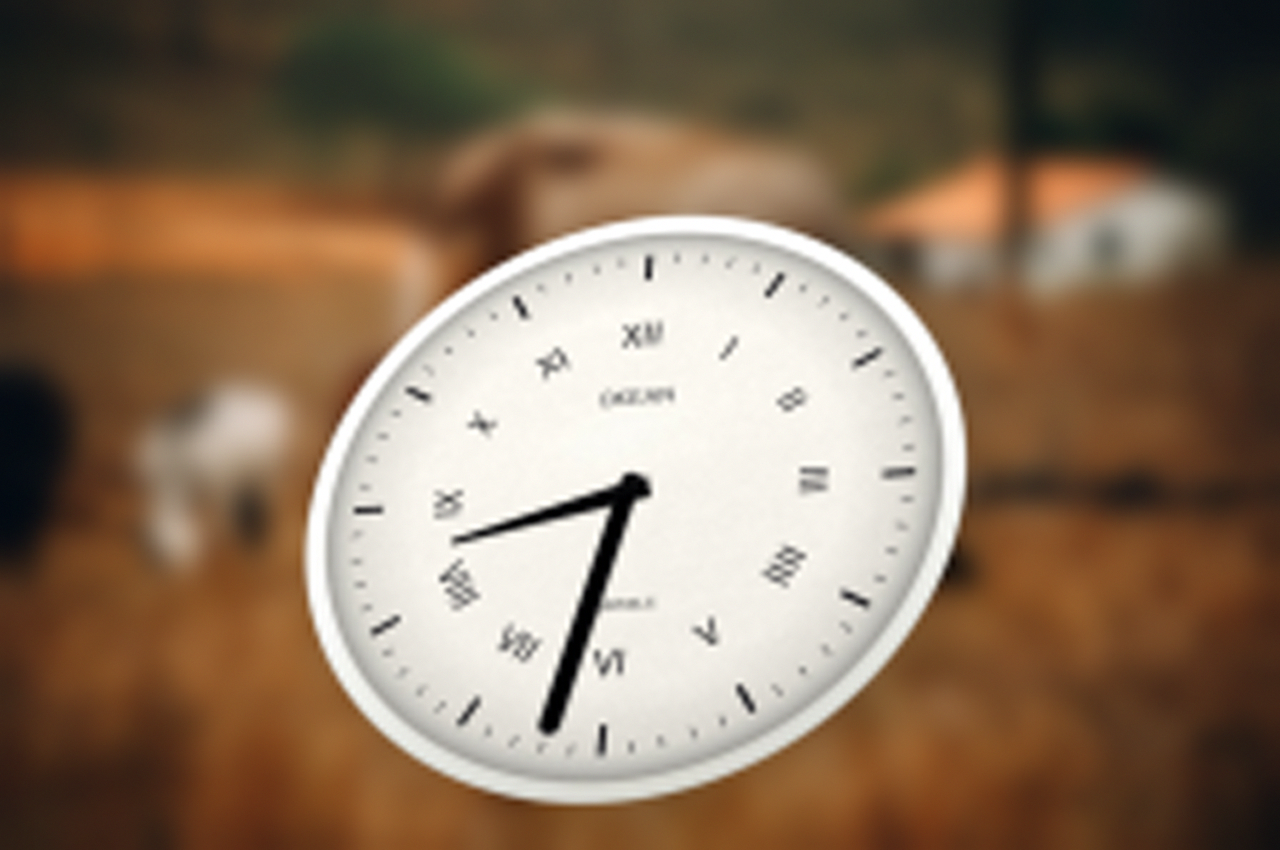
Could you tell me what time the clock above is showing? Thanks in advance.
8:32
